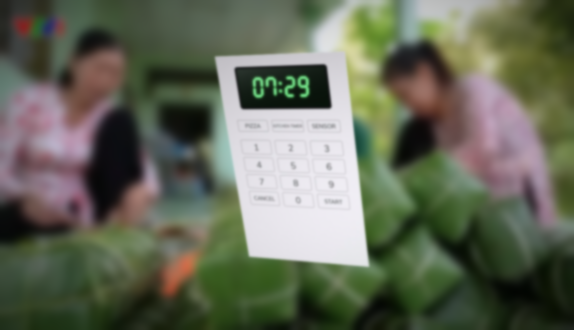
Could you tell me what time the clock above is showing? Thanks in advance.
7:29
